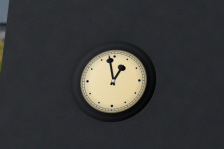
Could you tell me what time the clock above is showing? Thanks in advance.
12:58
